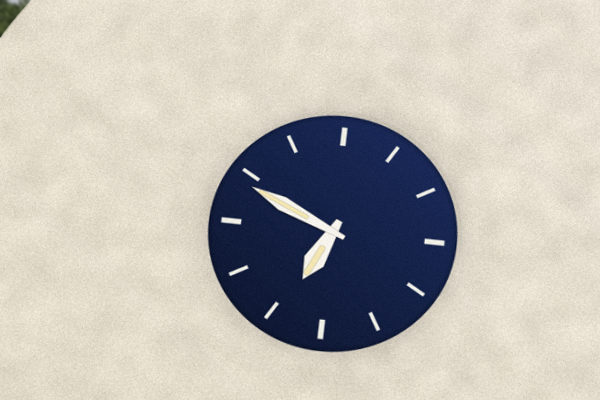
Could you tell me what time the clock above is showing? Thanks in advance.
6:49
